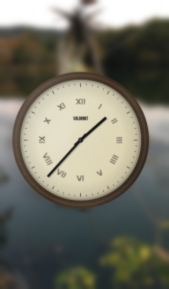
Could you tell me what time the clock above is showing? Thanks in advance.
1:37
